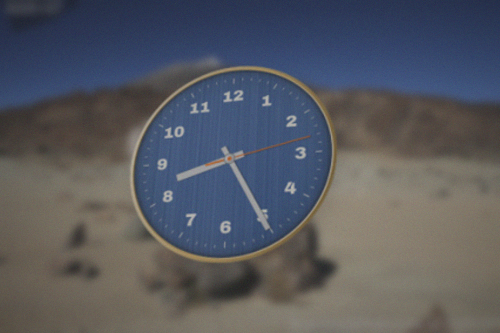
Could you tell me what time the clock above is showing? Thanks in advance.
8:25:13
